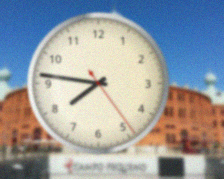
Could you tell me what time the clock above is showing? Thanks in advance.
7:46:24
